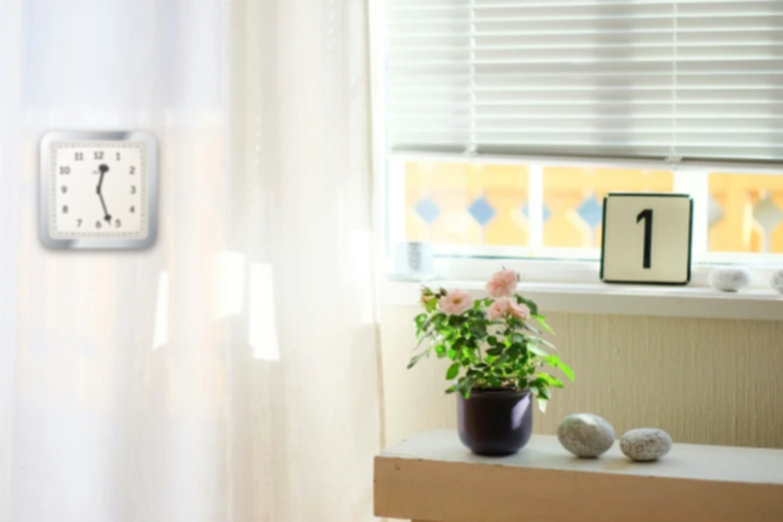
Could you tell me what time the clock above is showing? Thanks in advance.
12:27
